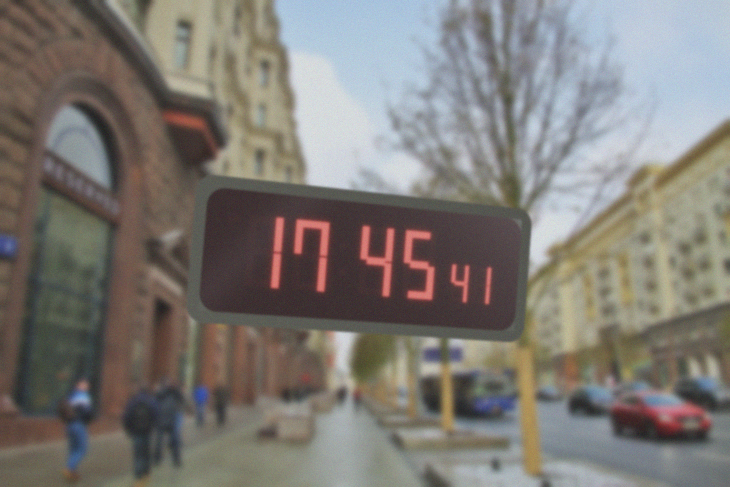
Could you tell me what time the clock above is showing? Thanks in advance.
17:45:41
